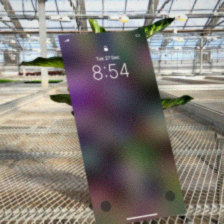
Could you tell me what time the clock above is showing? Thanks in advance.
8:54
